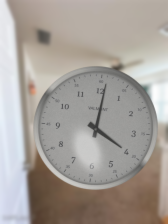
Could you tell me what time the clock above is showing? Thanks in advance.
4:01
